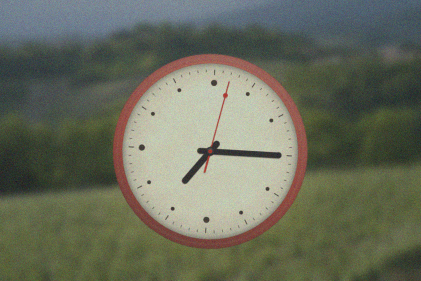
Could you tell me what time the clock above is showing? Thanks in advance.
7:15:02
